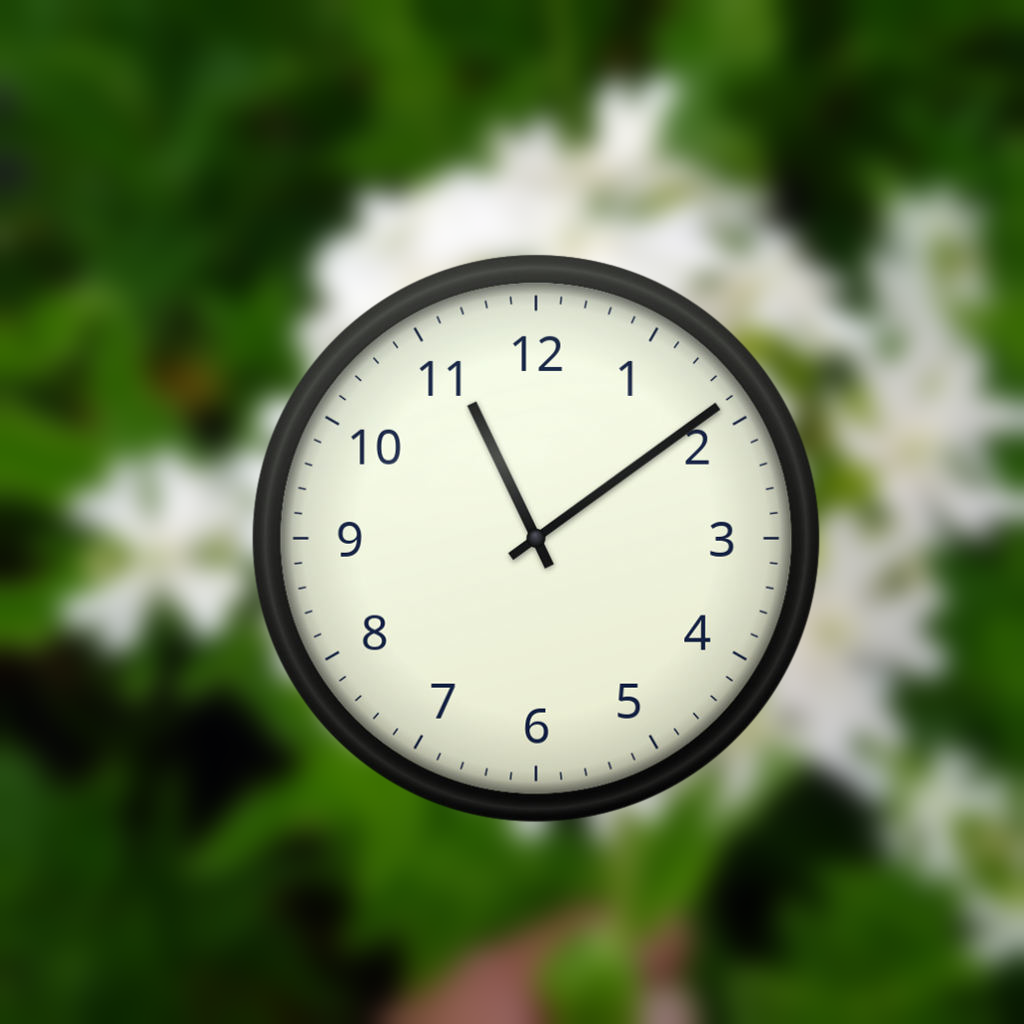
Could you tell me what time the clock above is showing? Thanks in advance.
11:09
